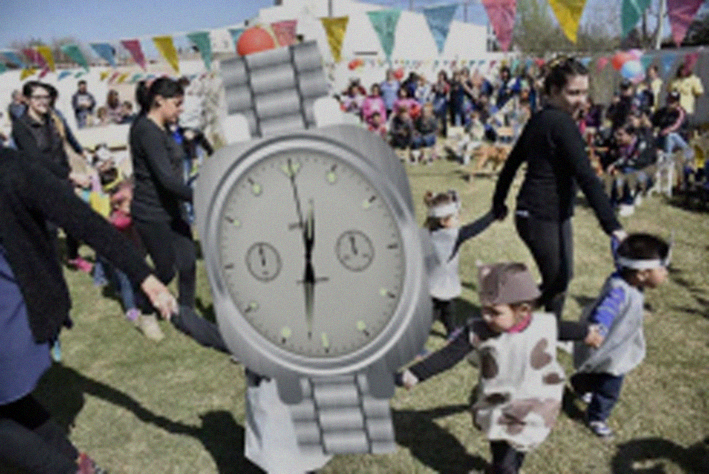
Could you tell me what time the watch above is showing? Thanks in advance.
12:32
